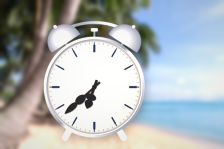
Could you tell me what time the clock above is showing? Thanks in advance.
6:38
